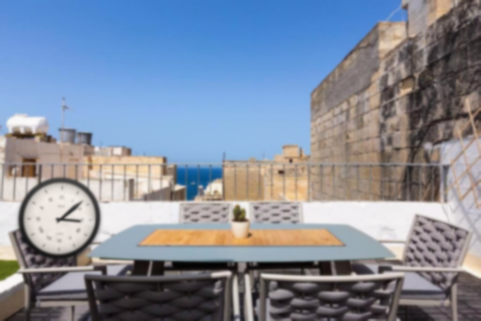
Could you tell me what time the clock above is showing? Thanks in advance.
3:08
